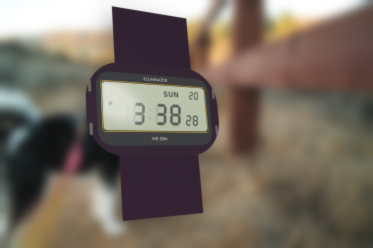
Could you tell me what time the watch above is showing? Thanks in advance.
3:38:28
